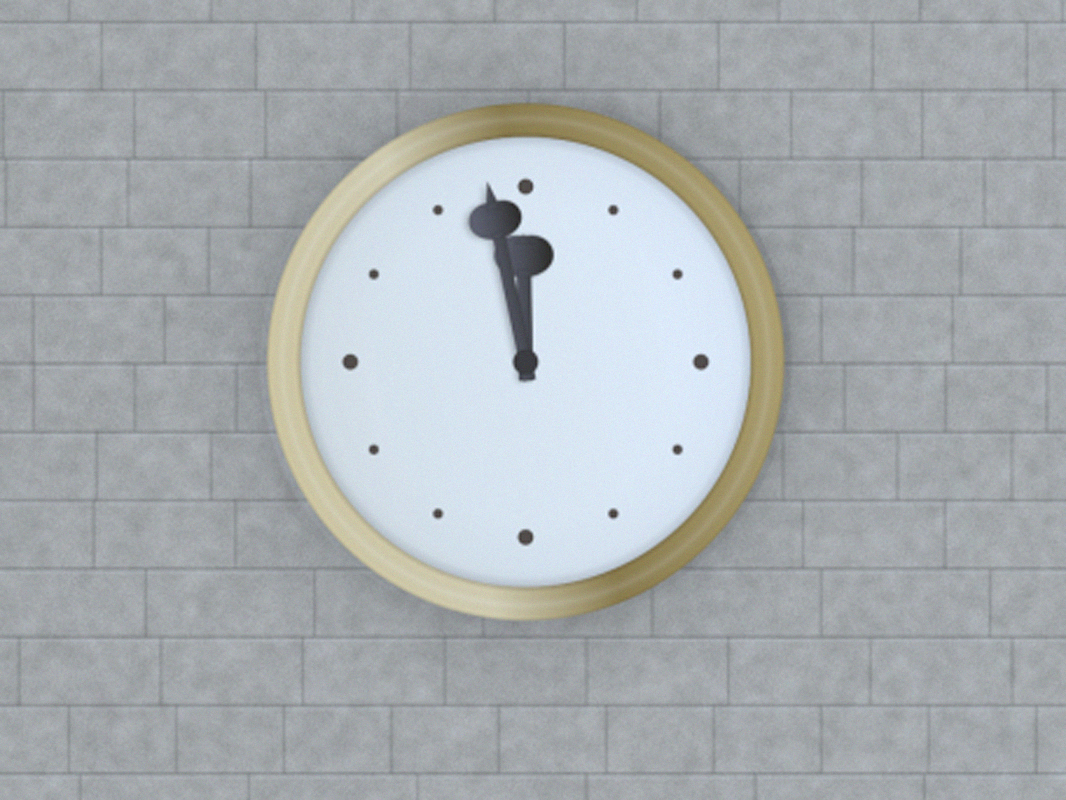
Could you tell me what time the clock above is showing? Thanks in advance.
11:58
